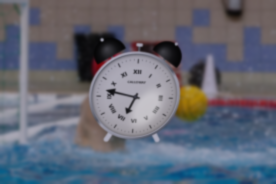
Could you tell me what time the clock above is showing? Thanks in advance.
6:47
